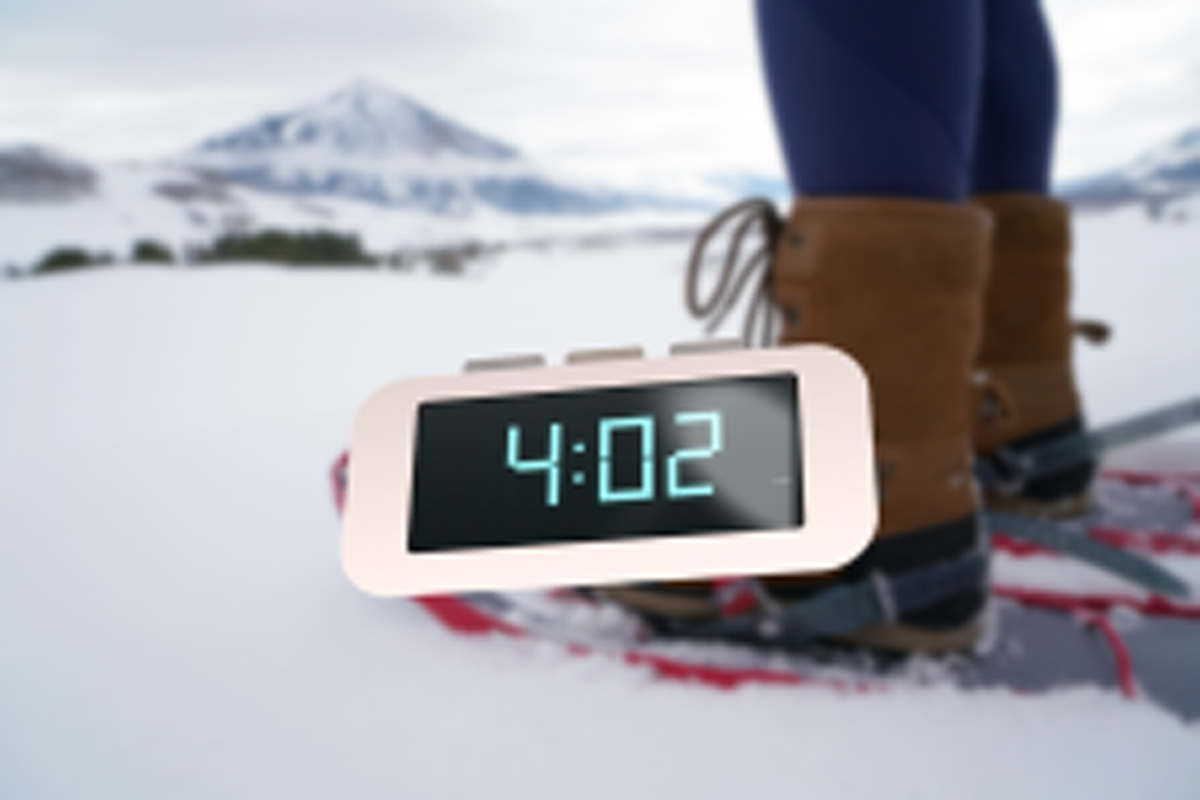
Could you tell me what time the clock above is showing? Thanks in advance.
4:02
